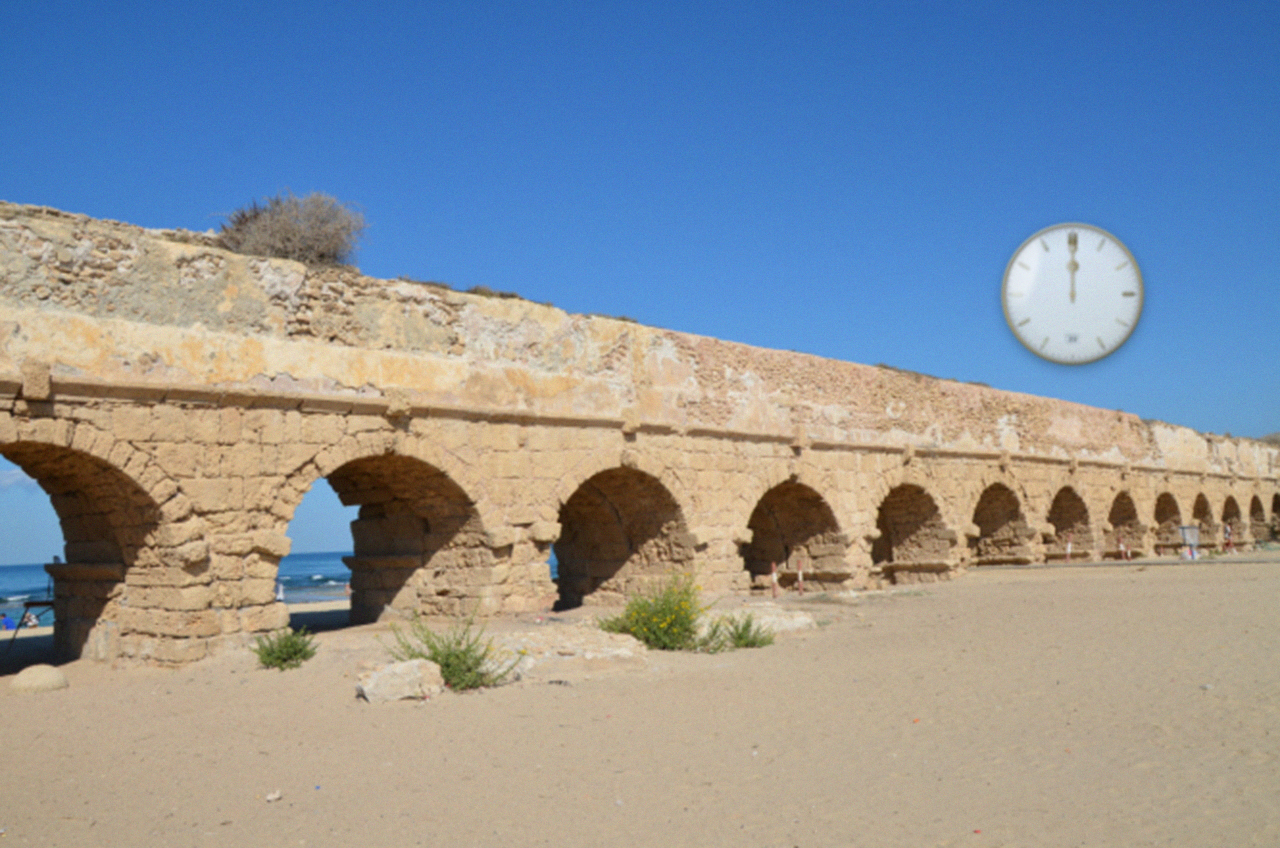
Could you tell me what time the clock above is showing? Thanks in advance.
12:00
